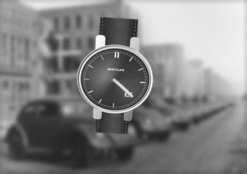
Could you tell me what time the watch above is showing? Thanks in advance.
4:22
